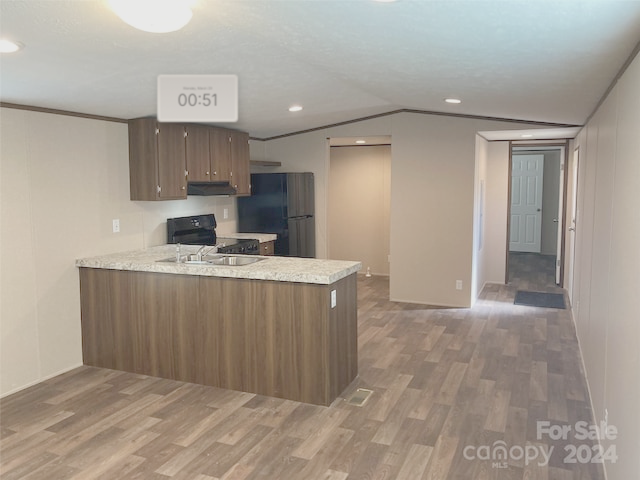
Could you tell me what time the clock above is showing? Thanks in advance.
0:51
